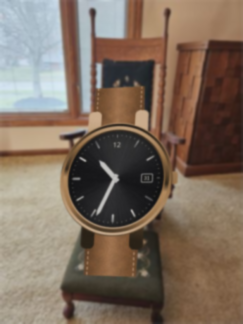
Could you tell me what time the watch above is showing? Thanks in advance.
10:34
